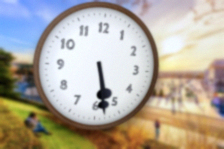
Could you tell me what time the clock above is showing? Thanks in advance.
5:28
